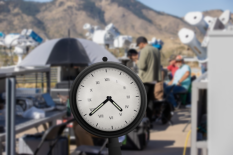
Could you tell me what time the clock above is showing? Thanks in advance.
4:39
